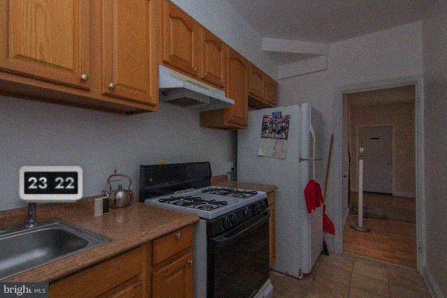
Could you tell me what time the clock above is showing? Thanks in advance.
23:22
